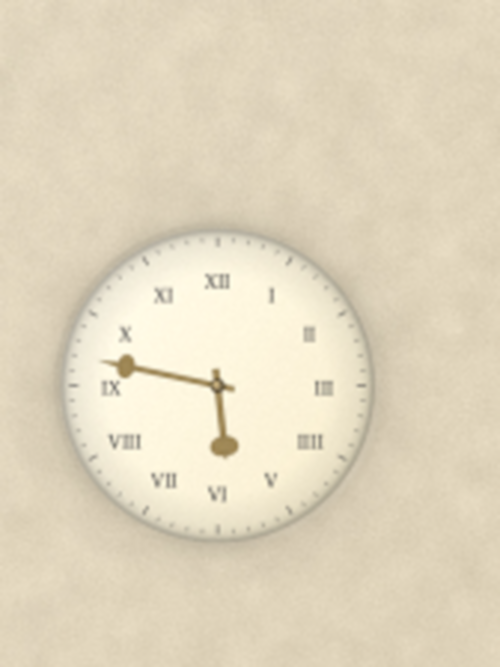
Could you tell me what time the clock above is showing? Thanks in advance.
5:47
